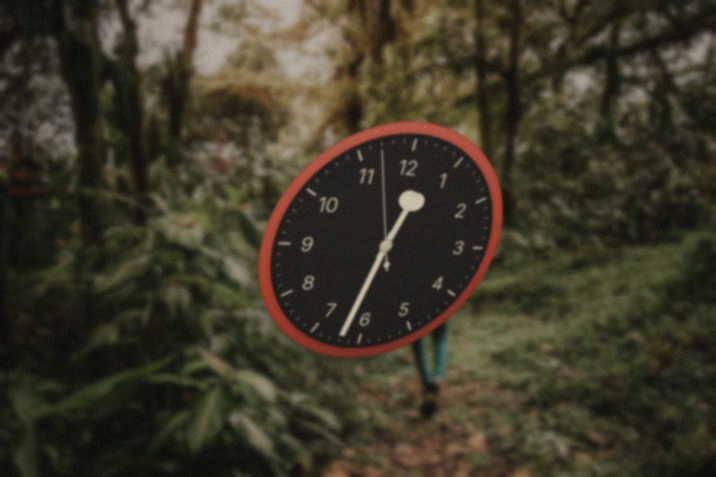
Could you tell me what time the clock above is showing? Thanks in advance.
12:31:57
